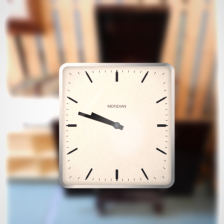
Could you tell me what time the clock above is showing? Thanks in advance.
9:48
